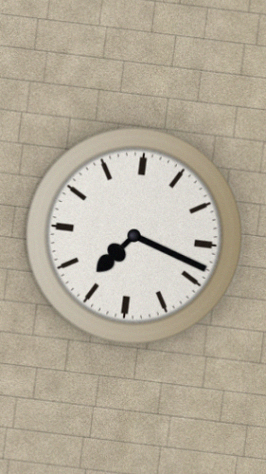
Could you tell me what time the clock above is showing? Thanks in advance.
7:18
